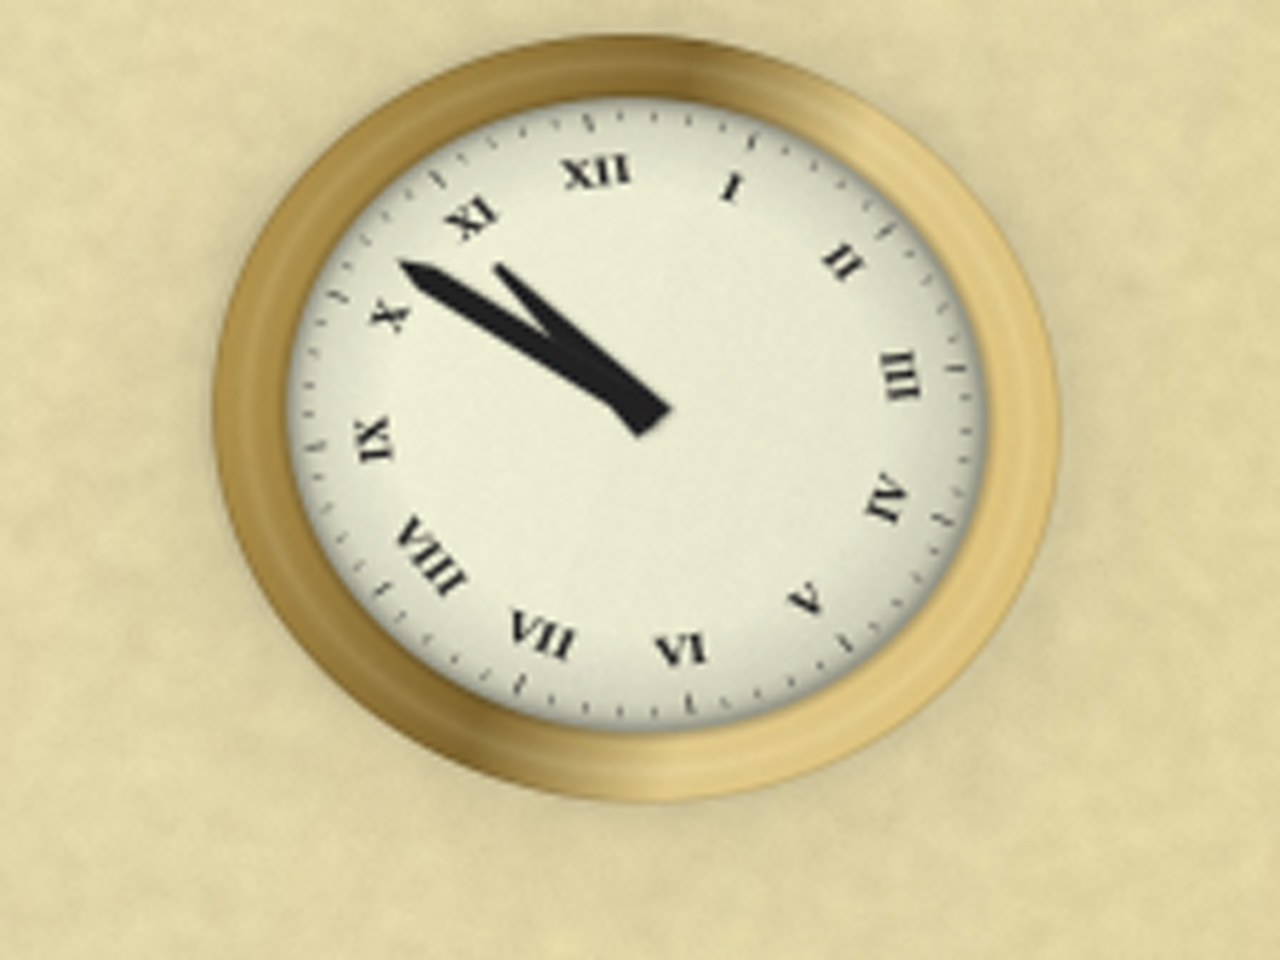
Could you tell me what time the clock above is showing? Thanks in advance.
10:52
